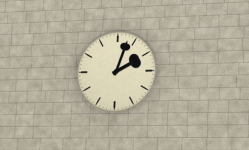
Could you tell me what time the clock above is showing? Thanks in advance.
2:03
